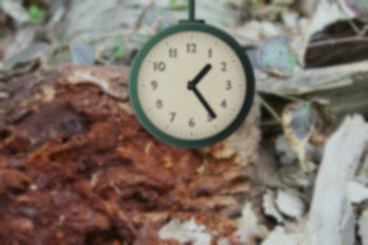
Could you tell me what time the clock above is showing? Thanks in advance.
1:24
